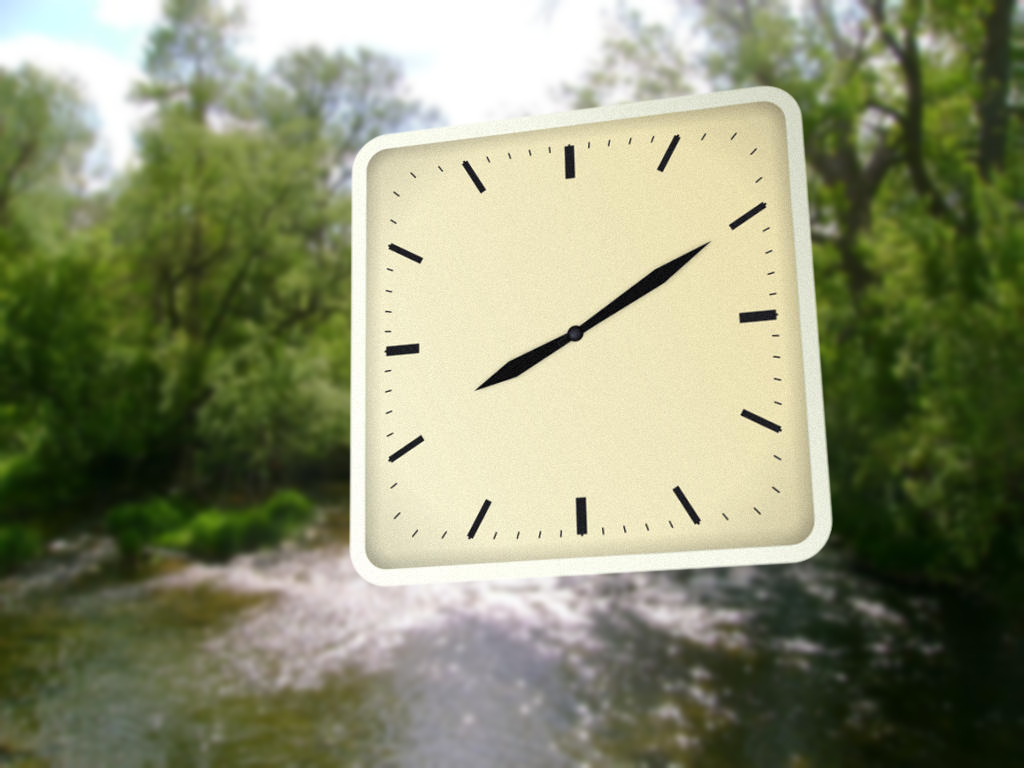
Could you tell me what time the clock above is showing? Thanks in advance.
8:10
